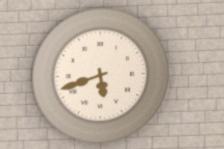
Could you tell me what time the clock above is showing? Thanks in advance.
5:42
